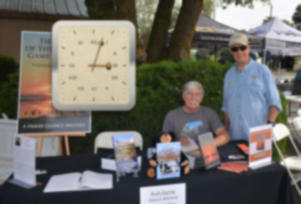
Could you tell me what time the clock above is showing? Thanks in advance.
3:03
